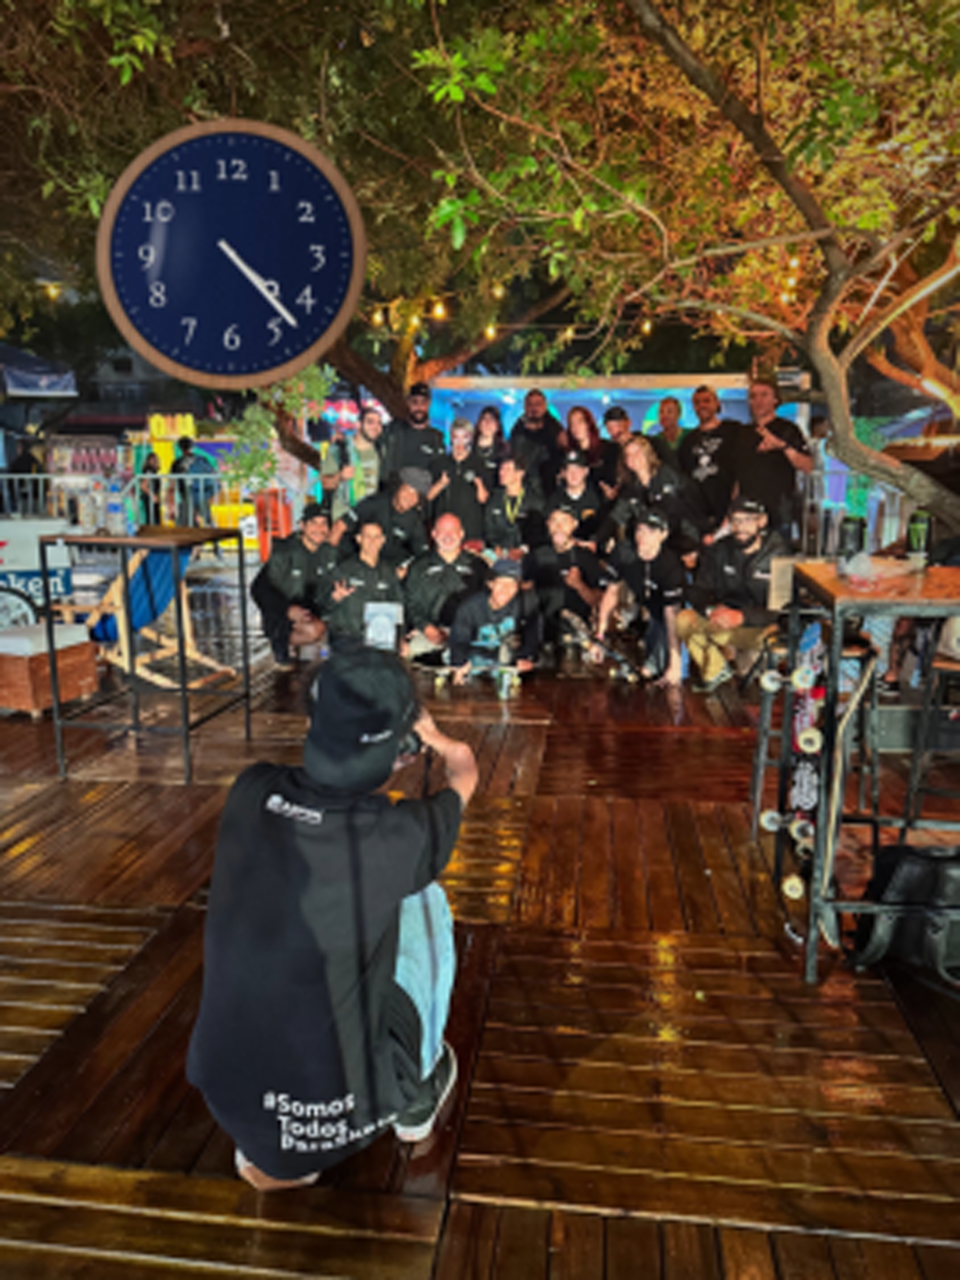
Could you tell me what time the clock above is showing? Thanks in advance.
4:23
